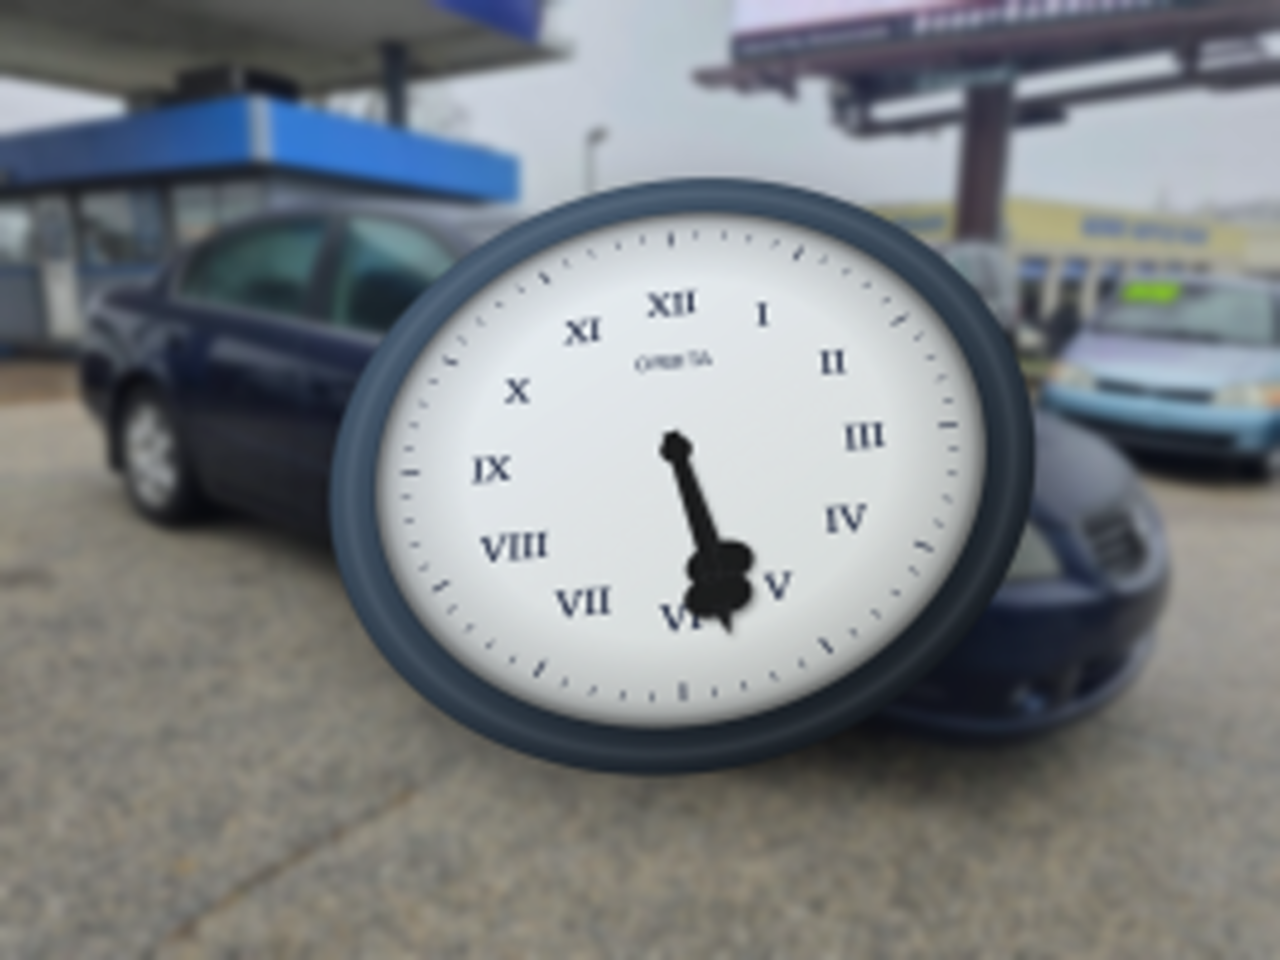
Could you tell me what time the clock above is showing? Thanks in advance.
5:28
